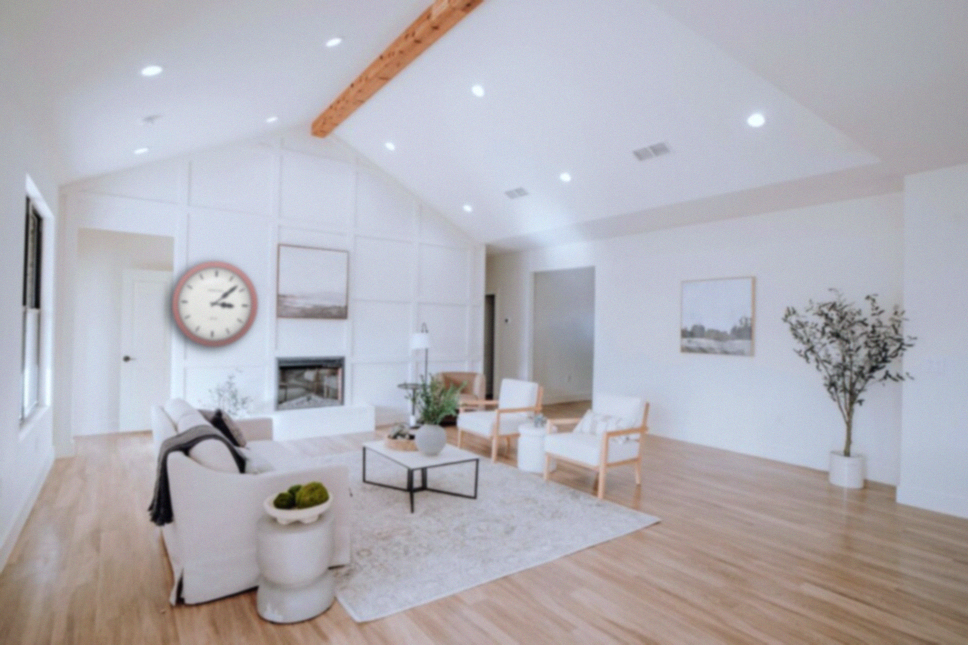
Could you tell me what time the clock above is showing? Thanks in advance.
3:08
